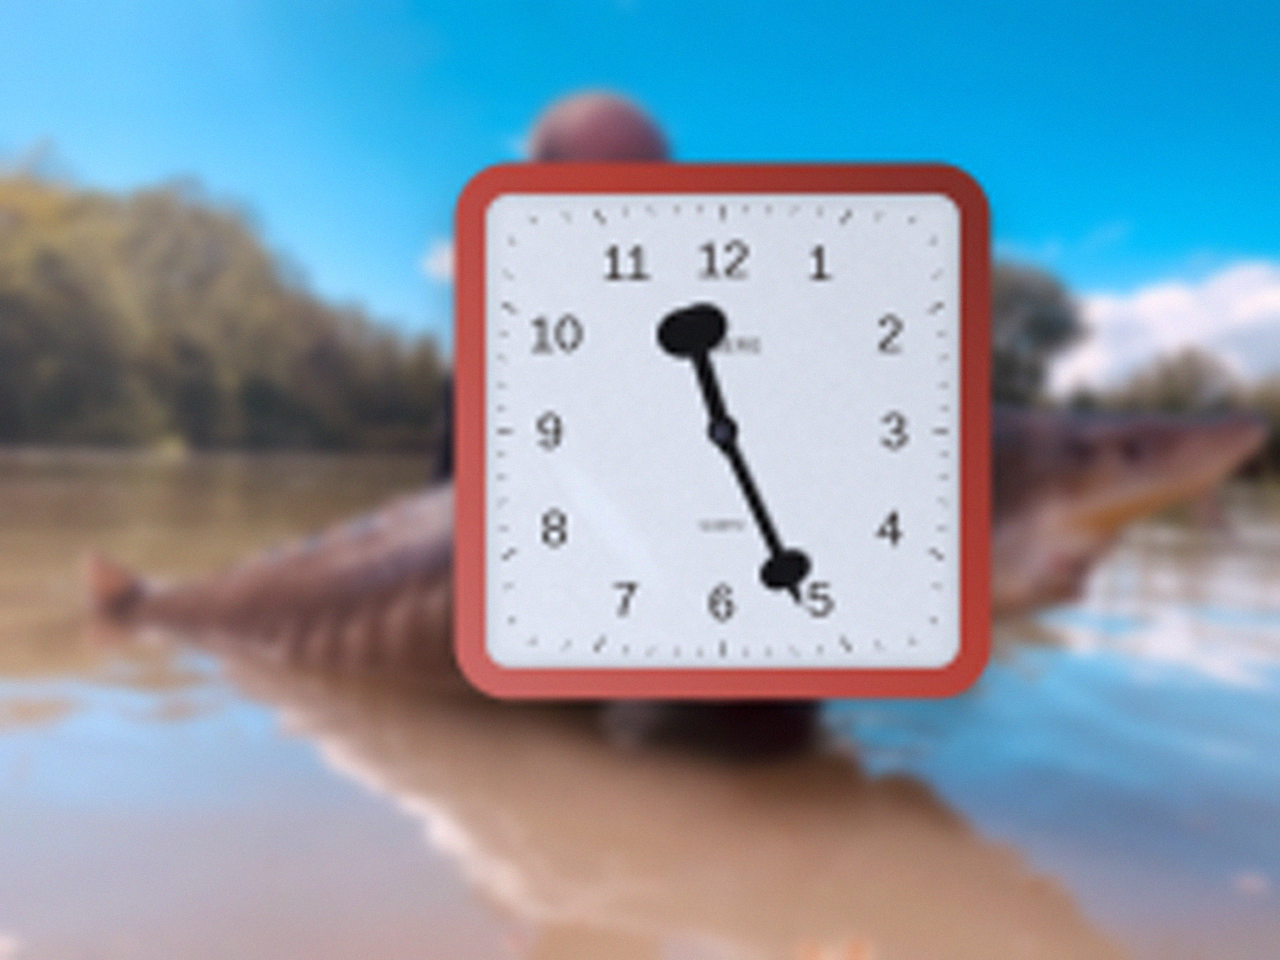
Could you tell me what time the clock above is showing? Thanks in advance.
11:26
